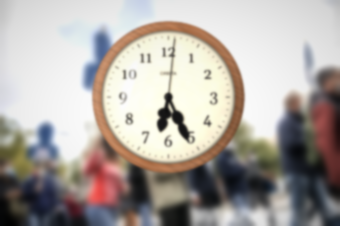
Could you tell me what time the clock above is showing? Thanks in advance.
6:26:01
